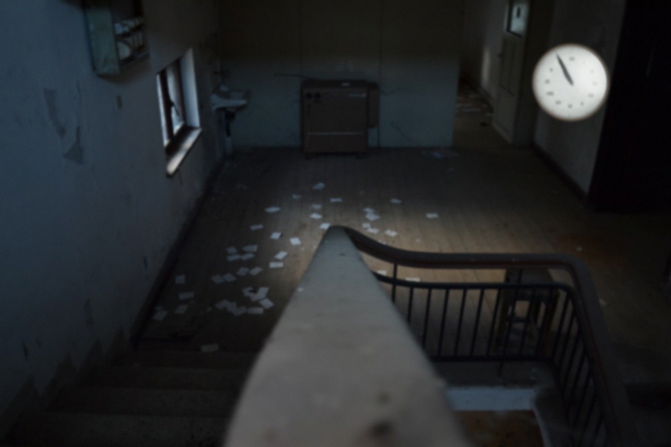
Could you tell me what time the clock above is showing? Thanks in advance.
10:55
